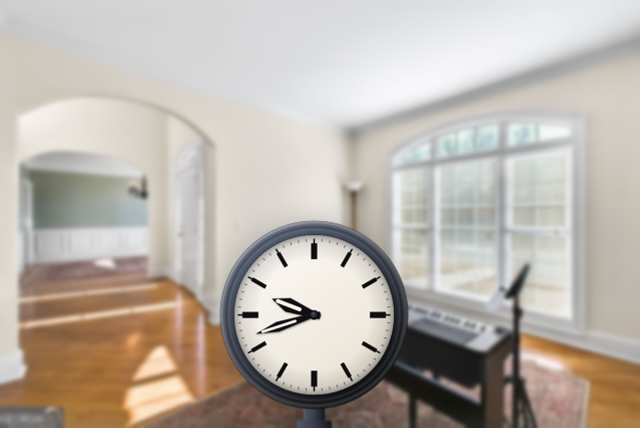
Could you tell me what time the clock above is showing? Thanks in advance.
9:42
